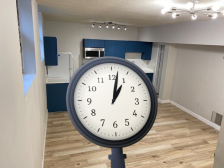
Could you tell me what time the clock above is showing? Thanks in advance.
1:02
